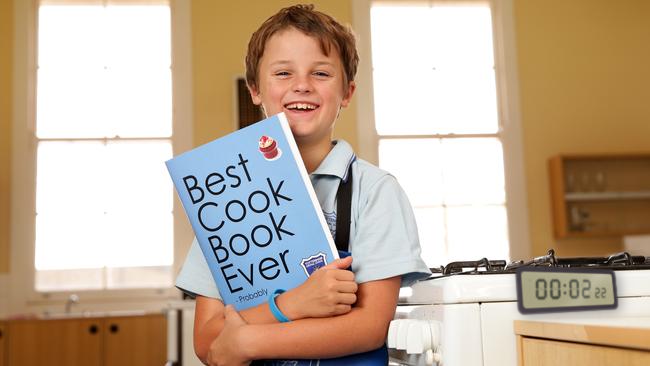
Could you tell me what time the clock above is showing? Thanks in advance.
0:02:22
